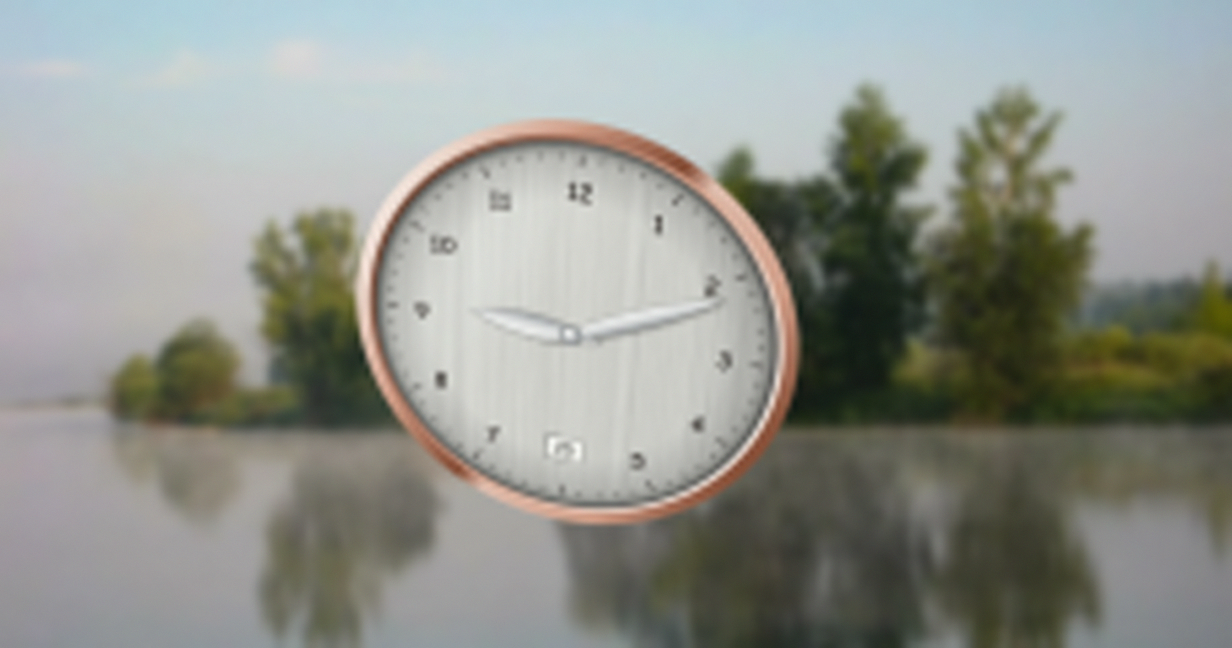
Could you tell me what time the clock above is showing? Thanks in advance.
9:11
